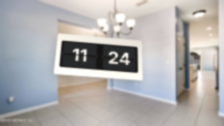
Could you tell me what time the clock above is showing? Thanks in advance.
11:24
